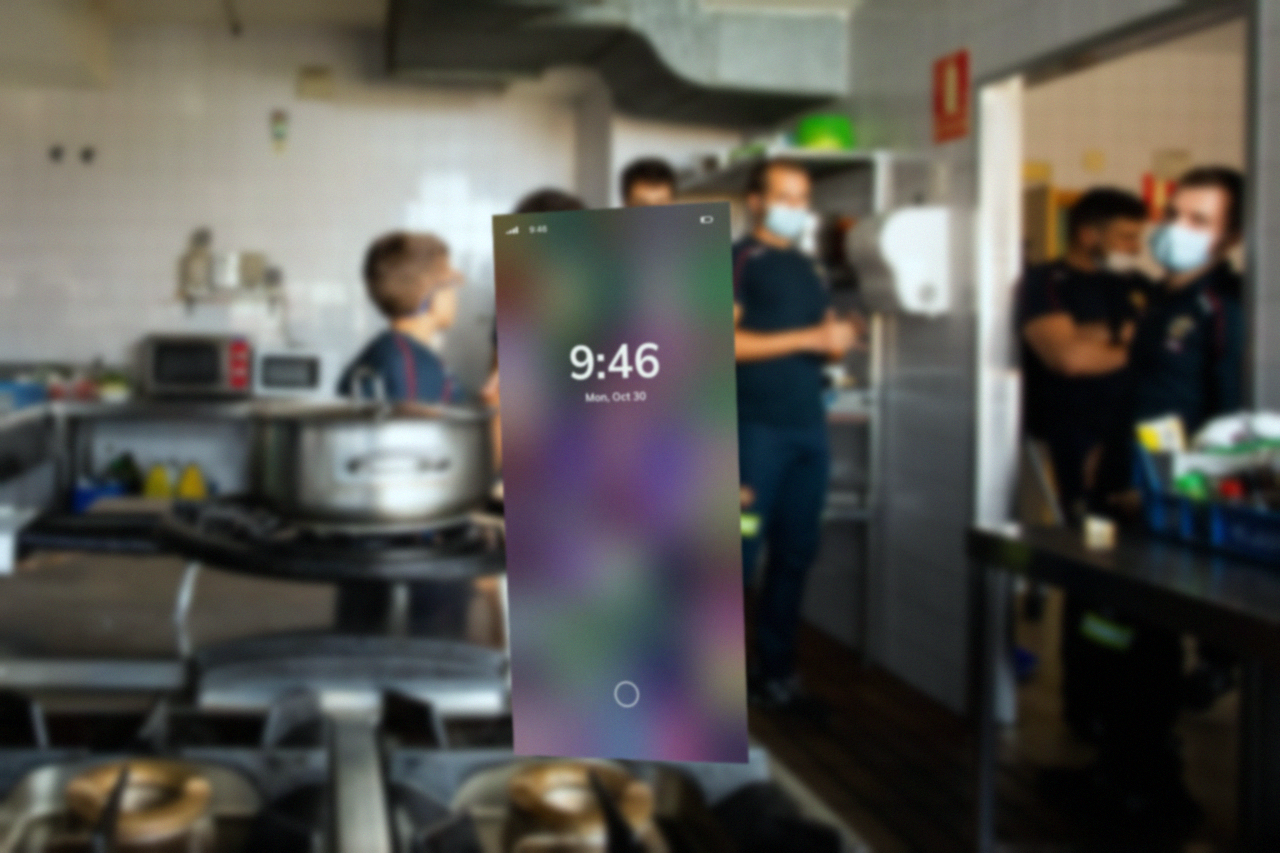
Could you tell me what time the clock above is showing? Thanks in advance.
9:46
